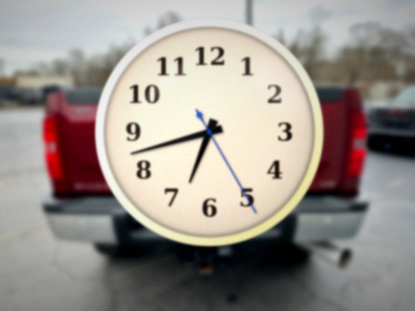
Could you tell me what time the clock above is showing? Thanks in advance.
6:42:25
